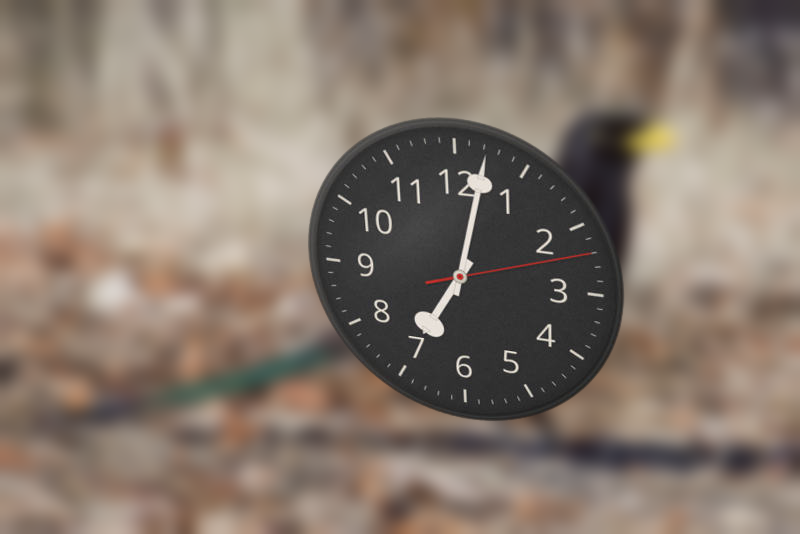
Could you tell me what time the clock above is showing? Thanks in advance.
7:02:12
